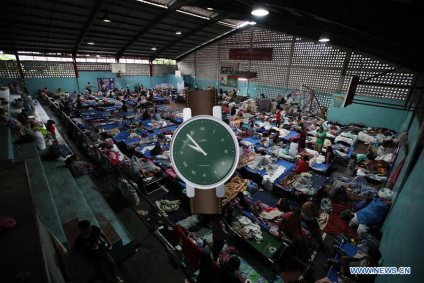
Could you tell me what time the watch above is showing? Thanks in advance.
9:53
